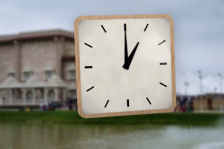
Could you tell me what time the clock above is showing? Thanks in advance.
1:00
